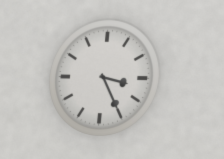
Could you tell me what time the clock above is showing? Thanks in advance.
3:25
